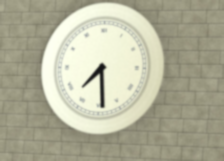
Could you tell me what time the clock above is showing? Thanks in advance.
7:29
